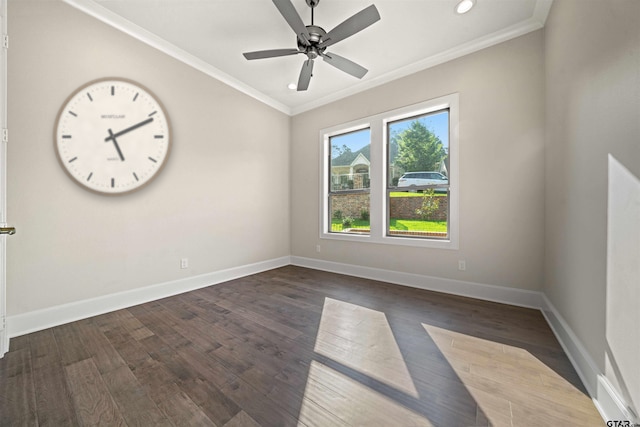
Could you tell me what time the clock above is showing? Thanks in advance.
5:11
